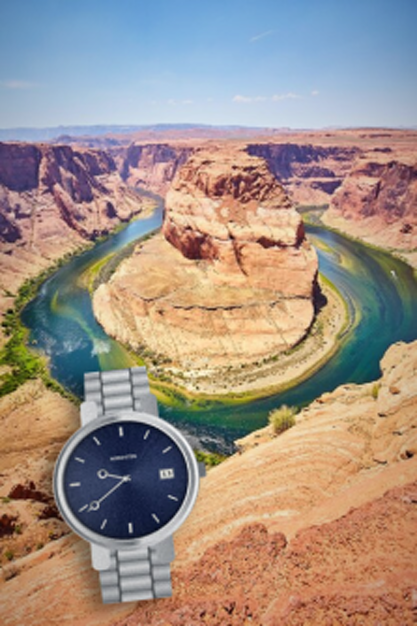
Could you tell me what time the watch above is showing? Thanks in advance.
9:39
